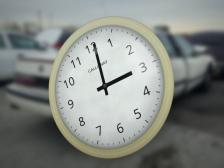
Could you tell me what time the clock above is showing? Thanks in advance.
3:01
